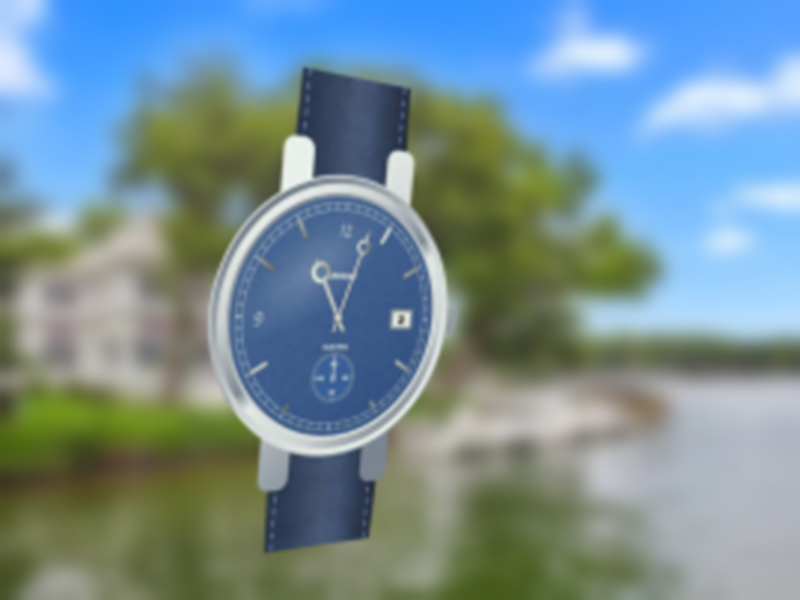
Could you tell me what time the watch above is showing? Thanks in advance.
11:03
